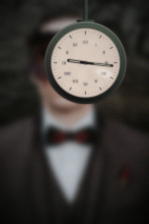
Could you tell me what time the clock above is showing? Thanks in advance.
9:16
